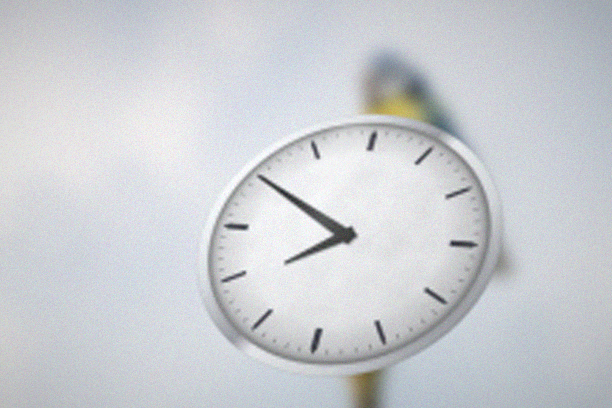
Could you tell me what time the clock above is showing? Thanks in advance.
7:50
